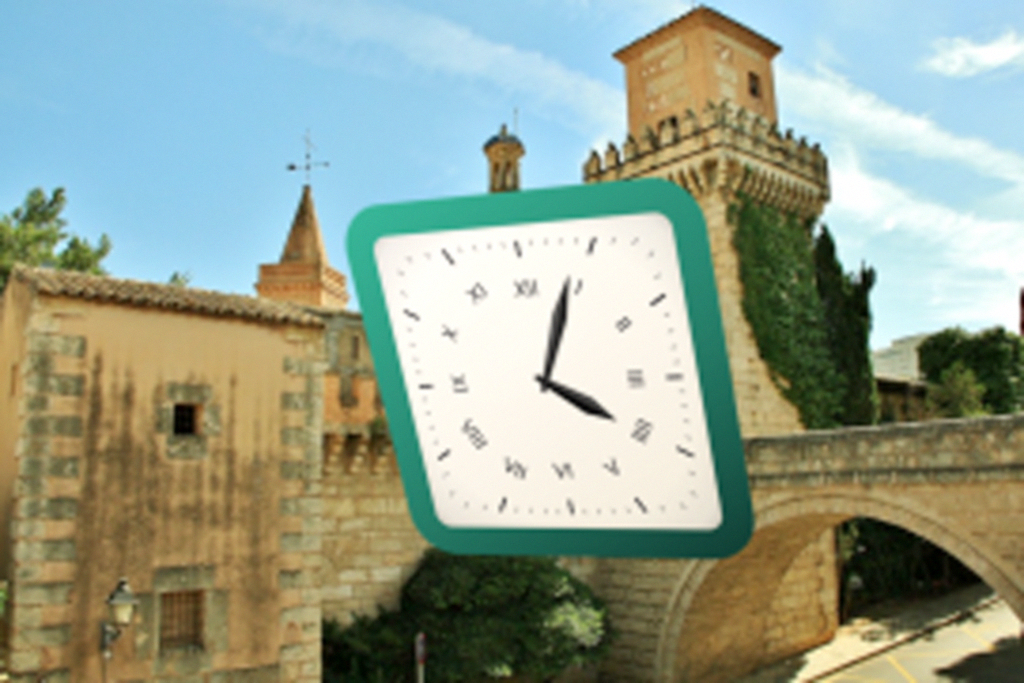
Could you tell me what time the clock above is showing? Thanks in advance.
4:04
